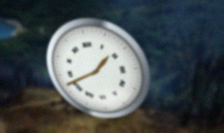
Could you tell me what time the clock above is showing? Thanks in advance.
1:42
